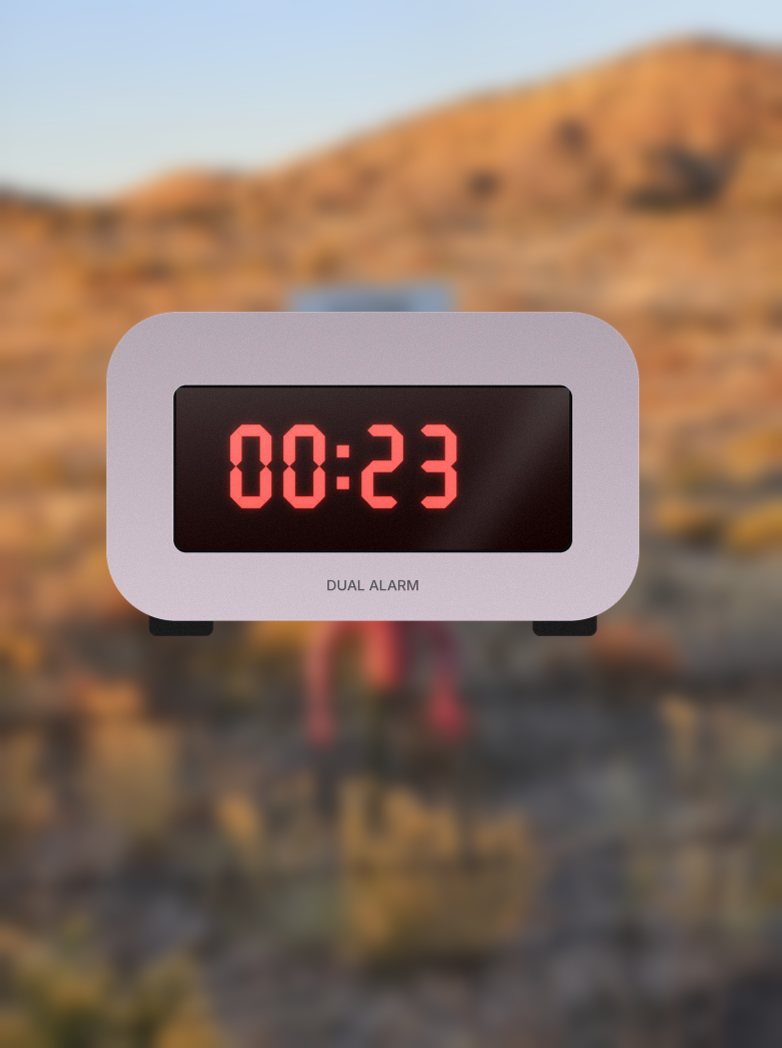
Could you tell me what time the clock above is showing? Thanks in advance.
0:23
